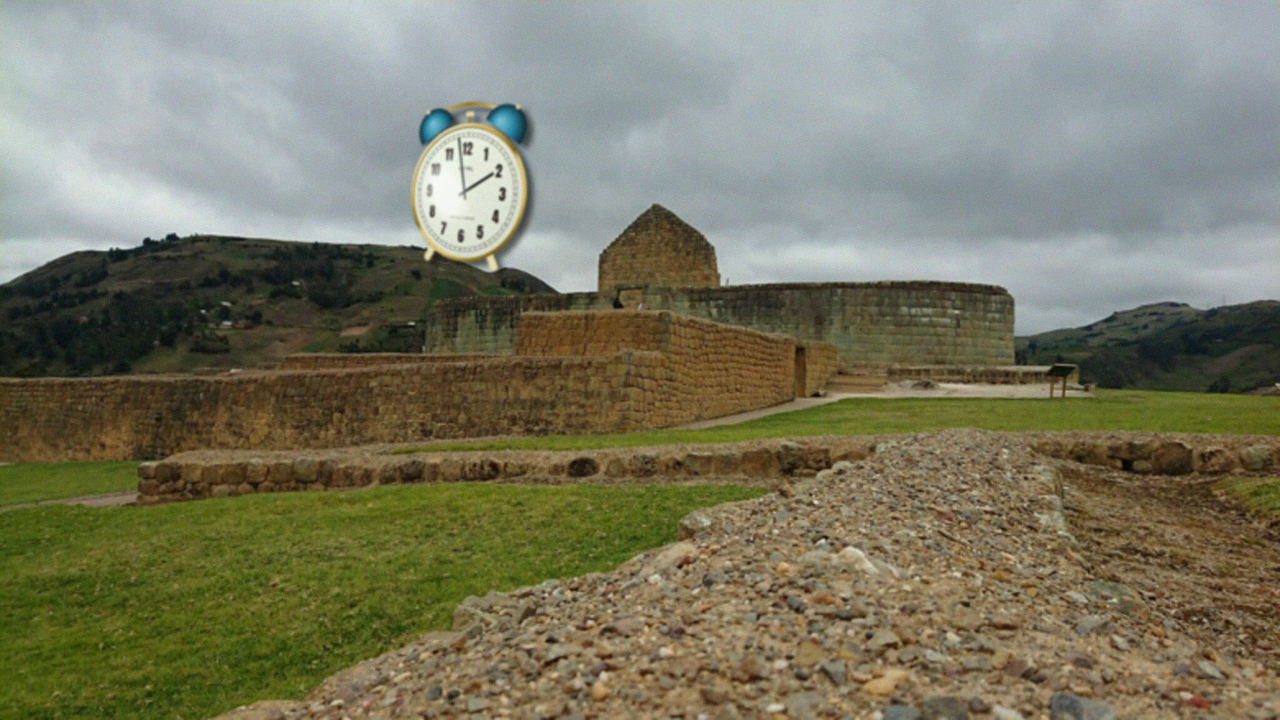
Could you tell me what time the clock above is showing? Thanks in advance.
1:58
